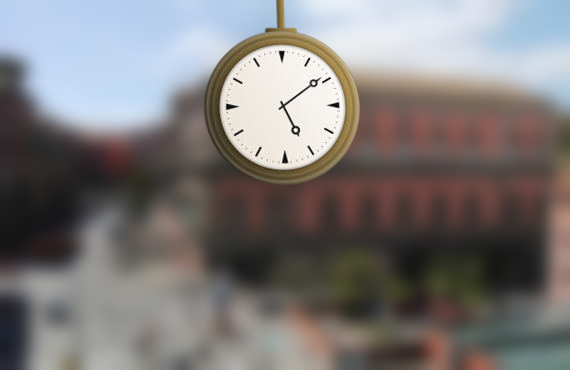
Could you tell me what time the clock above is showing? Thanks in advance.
5:09
